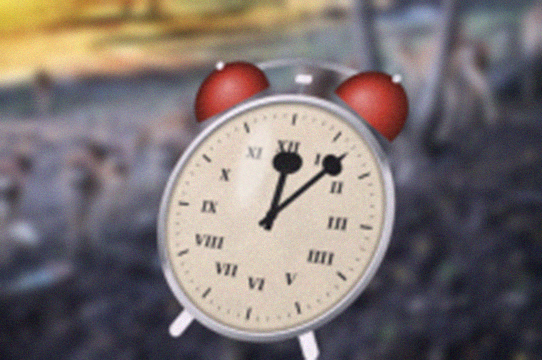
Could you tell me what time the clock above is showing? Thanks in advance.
12:07
